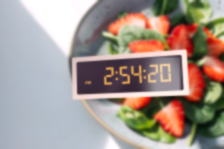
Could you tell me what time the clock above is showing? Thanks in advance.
2:54:20
